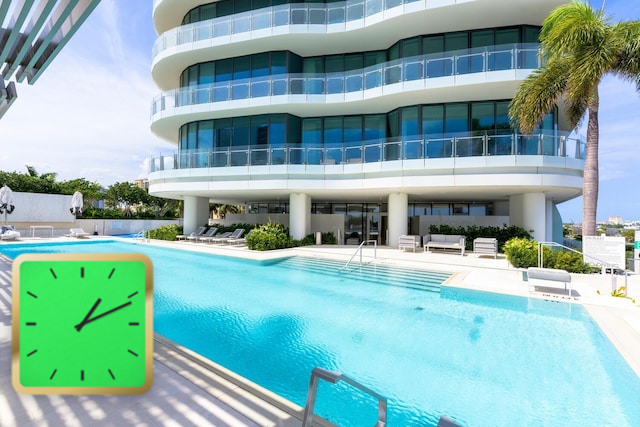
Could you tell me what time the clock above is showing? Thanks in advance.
1:11
